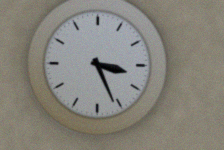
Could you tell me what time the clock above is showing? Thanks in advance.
3:26
